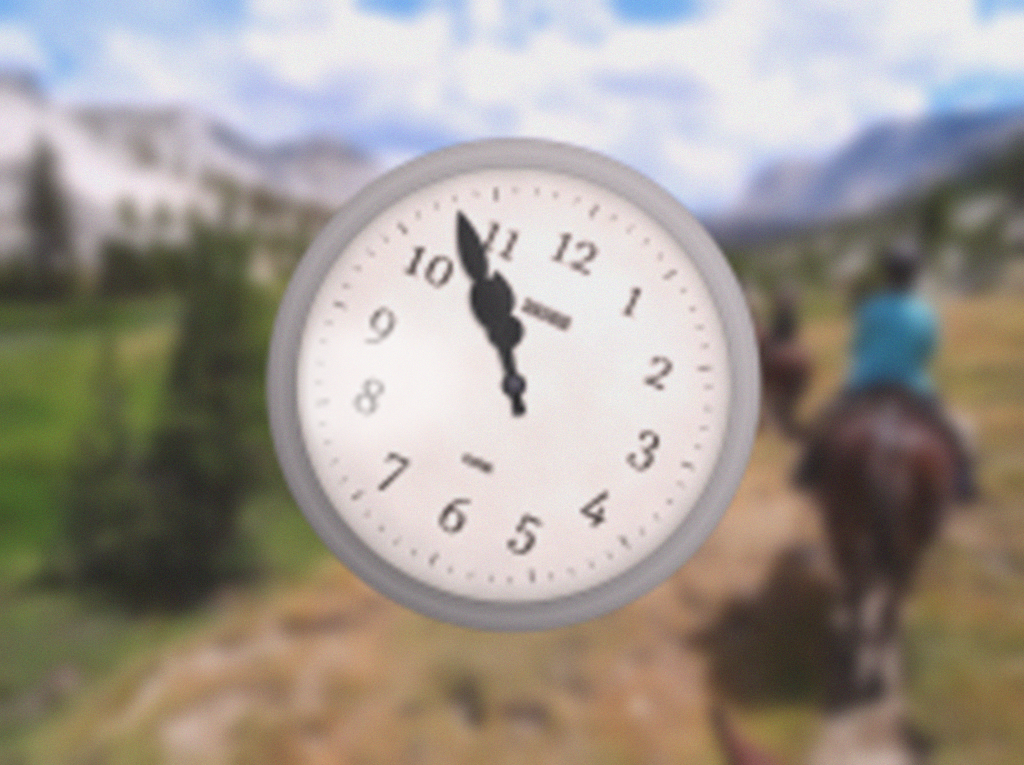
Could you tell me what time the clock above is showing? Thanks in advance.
10:53
